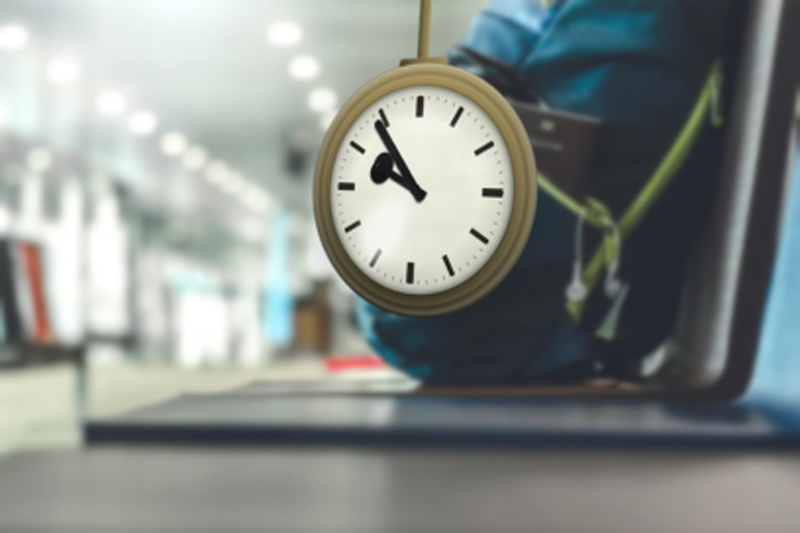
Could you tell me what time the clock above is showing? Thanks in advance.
9:54
